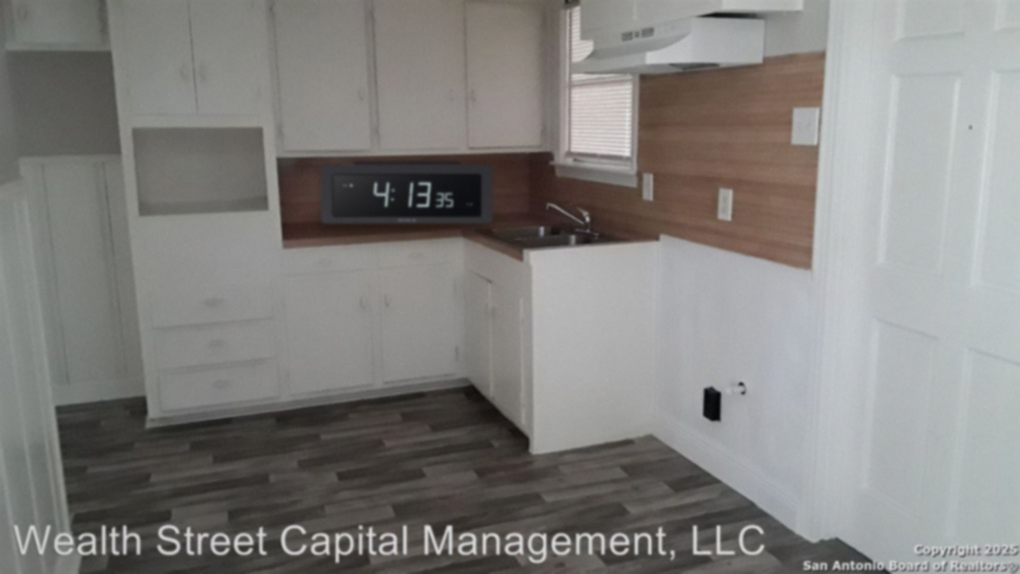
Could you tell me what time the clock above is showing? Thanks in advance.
4:13:35
